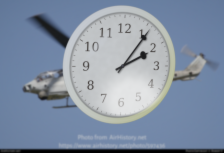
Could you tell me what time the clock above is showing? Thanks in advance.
2:06
